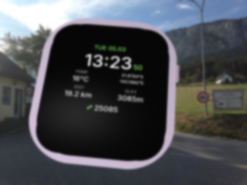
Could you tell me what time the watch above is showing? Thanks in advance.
13:23
